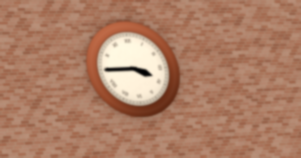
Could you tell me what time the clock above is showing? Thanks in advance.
3:45
